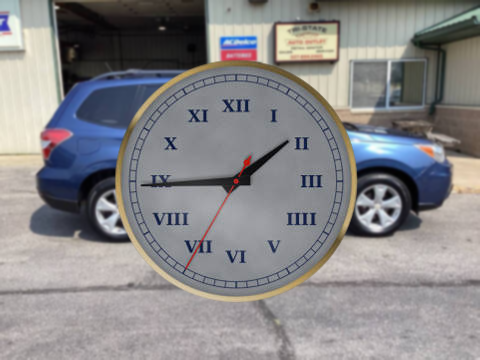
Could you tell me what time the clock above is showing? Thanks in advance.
1:44:35
